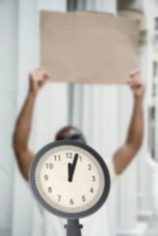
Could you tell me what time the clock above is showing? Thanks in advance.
12:03
